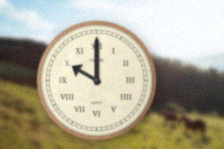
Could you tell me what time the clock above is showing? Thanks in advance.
10:00
